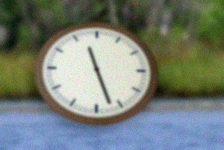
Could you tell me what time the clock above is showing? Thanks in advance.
11:27
